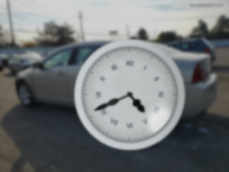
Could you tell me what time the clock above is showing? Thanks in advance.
4:41
